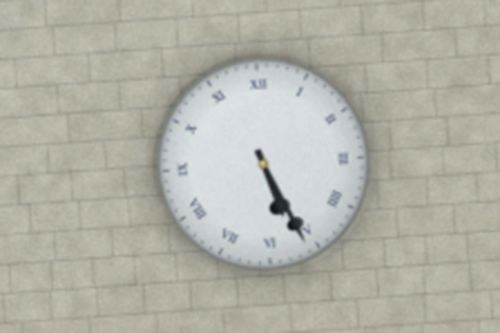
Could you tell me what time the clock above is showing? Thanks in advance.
5:26
